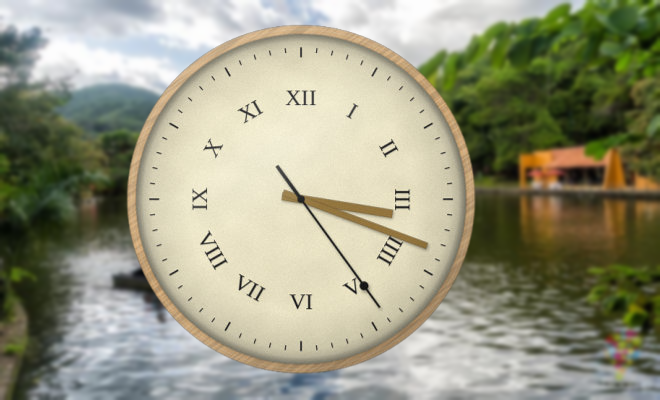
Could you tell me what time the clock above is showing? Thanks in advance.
3:18:24
